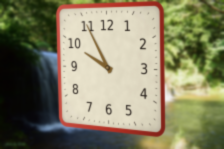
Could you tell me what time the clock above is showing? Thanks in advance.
9:55
